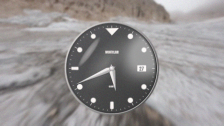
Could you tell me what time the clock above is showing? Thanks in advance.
5:41
